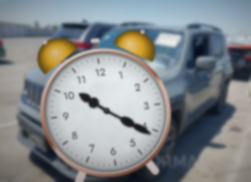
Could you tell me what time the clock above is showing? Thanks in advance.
10:21
